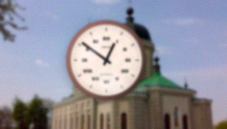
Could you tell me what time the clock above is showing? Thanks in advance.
12:51
